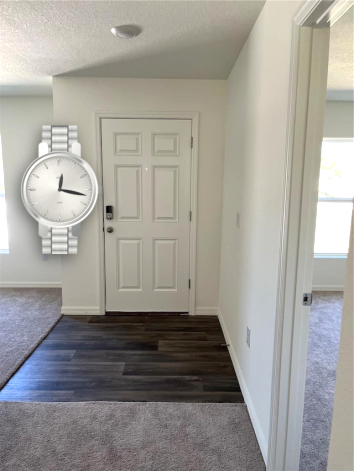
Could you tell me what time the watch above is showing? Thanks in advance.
12:17
